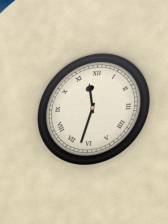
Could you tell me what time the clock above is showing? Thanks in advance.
11:32
